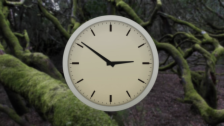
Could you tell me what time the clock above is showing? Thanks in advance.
2:51
